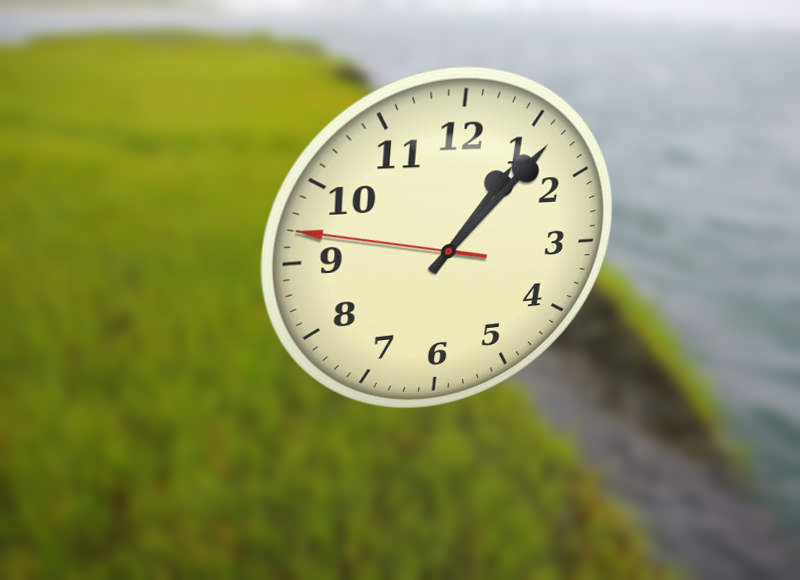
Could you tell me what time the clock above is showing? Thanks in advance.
1:06:47
